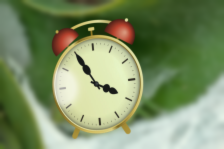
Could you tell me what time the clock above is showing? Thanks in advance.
3:55
